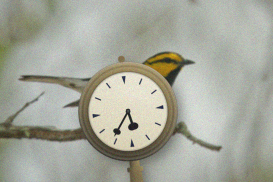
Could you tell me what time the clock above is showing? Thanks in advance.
5:36
